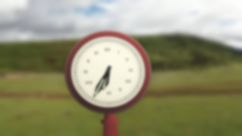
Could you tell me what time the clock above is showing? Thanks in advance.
6:35
